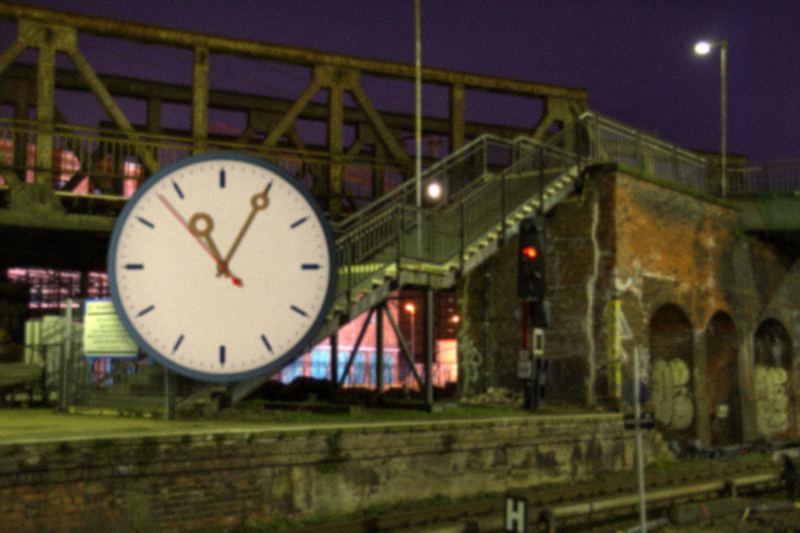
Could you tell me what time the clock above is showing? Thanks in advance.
11:04:53
